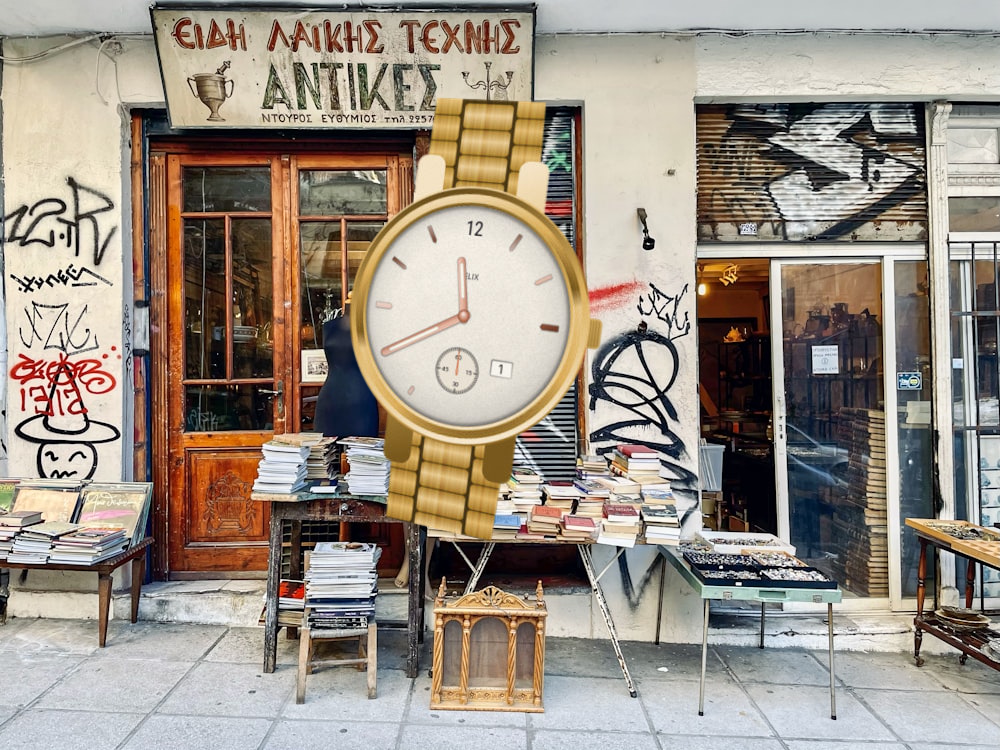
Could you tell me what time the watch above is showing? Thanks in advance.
11:40
